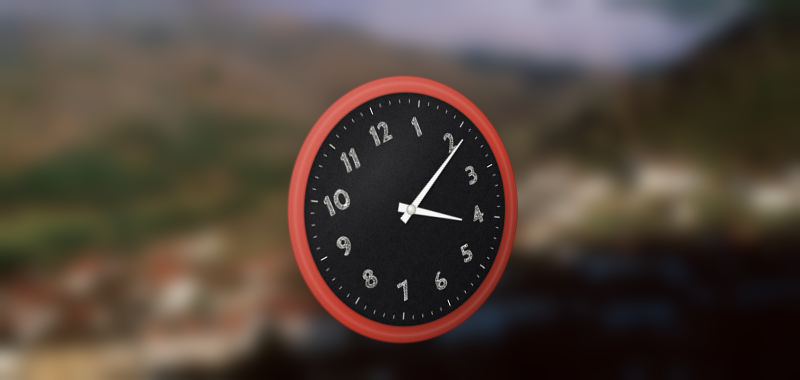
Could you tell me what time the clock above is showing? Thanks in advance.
4:11
